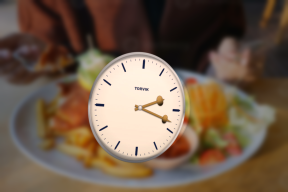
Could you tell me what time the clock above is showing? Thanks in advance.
2:18
